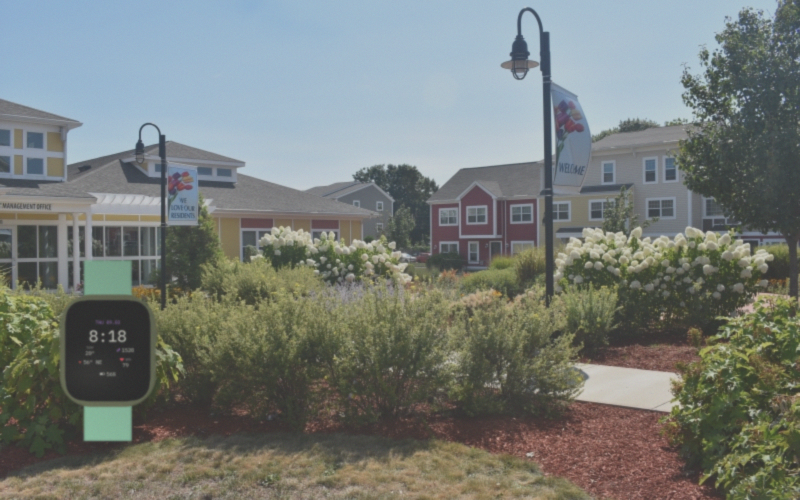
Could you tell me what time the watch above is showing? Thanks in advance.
8:18
